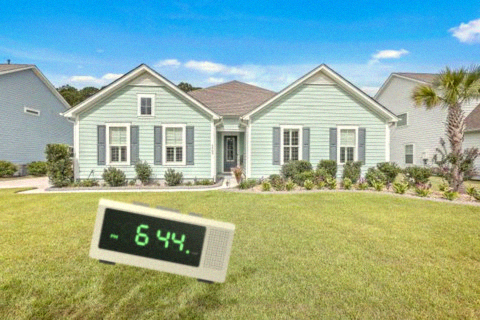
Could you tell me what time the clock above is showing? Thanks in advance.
6:44
